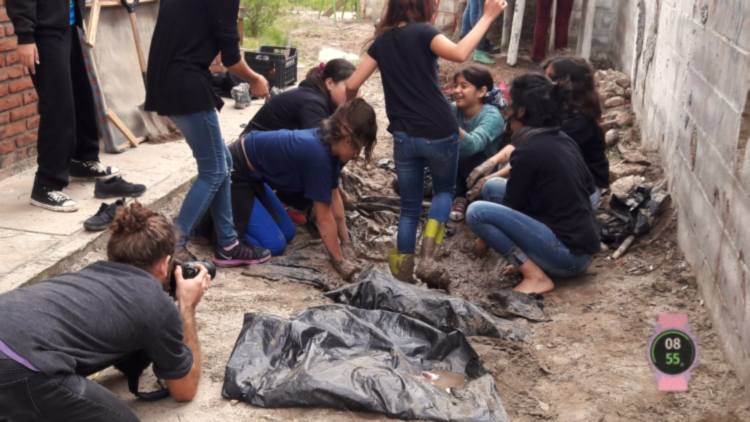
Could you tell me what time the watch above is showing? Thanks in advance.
8:55
